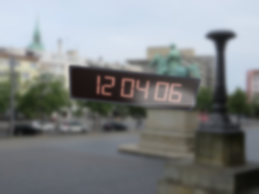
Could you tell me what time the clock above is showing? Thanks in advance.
12:04:06
